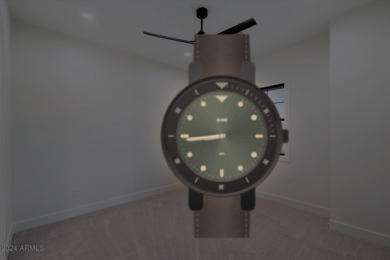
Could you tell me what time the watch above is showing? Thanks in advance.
8:44
